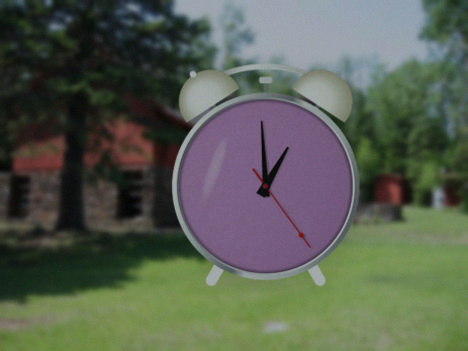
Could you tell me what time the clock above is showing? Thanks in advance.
12:59:24
